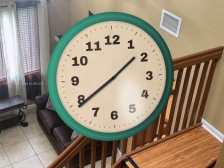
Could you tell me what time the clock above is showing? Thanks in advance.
1:39
